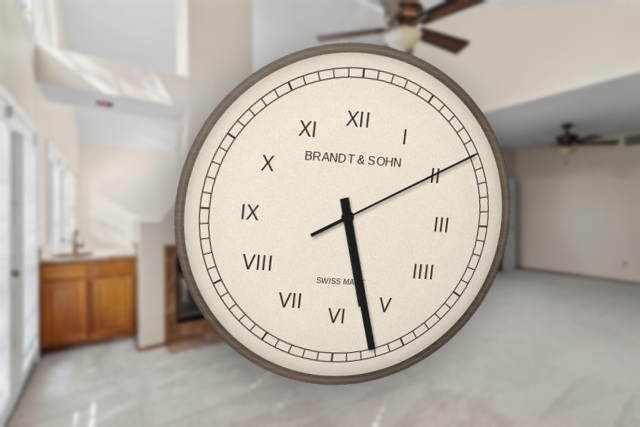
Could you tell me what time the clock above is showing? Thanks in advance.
5:27:10
